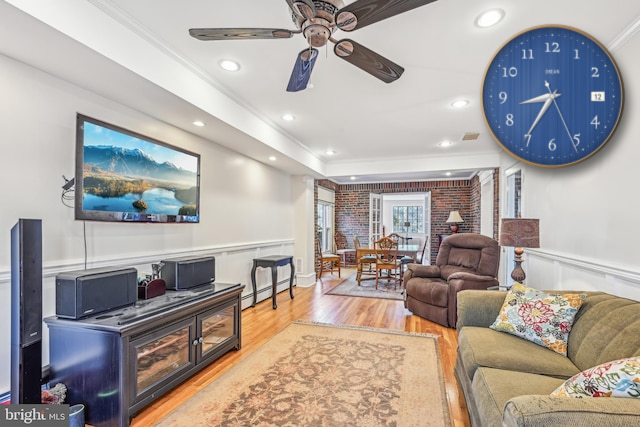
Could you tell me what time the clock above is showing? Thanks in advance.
8:35:26
